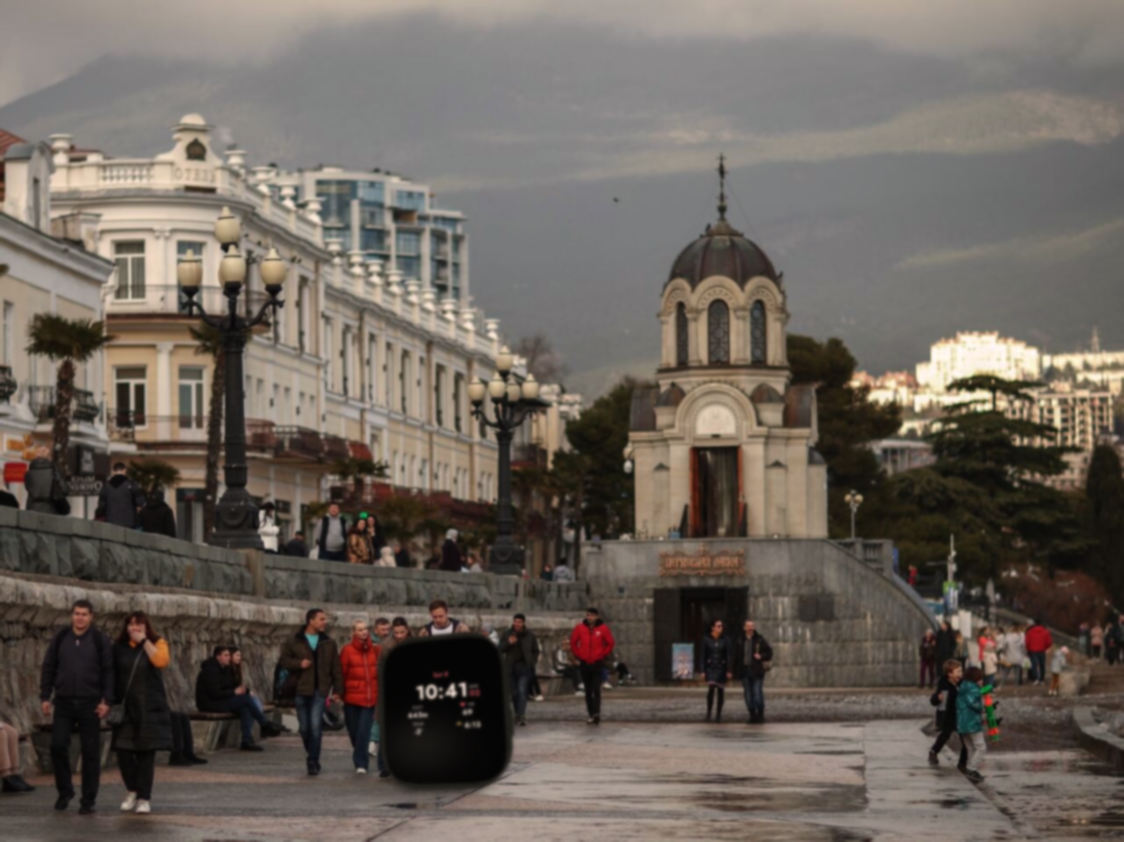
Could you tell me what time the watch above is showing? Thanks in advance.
10:41
